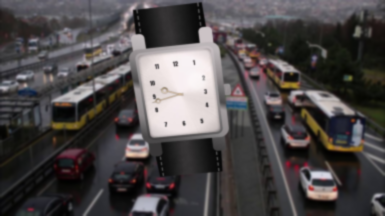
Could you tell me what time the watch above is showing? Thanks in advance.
9:43
